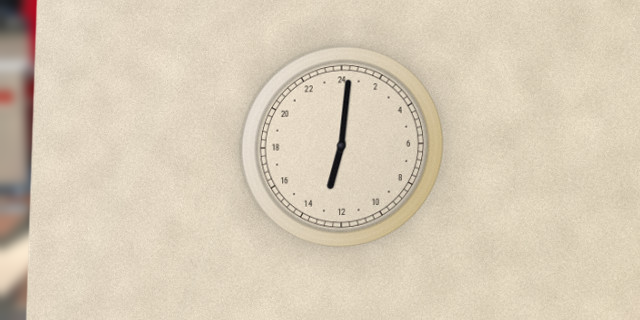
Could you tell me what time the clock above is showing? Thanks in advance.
13:01
